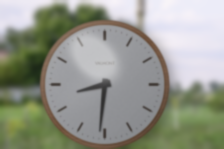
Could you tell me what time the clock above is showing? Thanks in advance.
8:31
